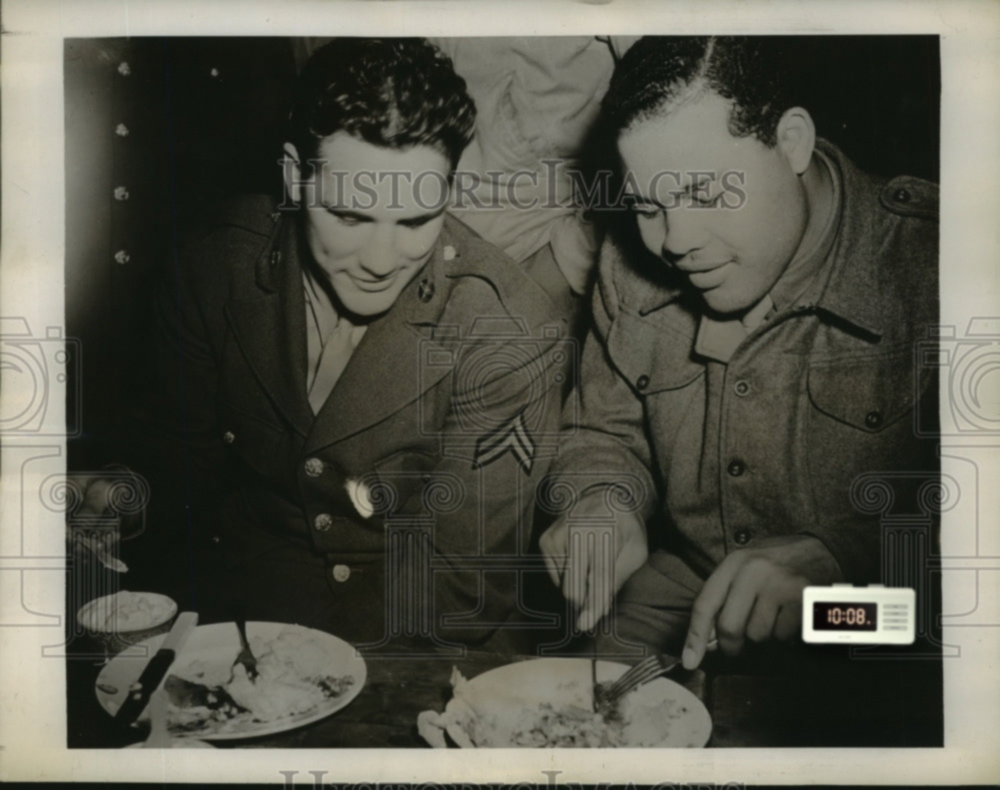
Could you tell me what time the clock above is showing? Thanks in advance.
10:08
